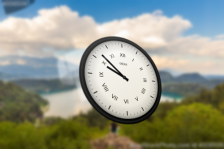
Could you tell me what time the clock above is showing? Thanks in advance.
9:52
